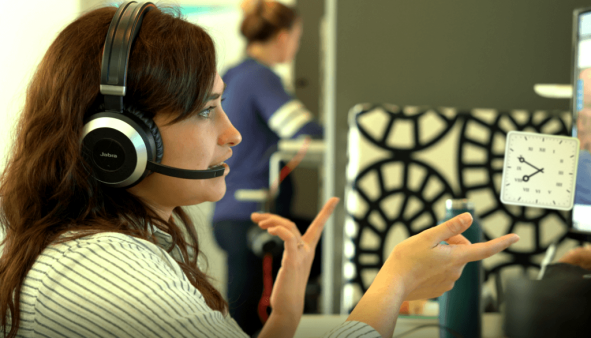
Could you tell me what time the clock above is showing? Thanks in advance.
7:49
